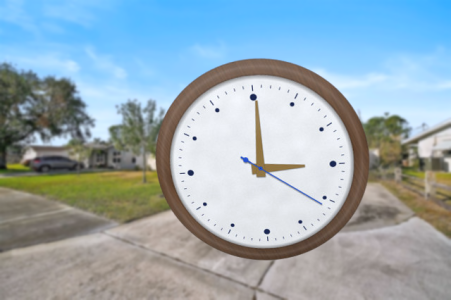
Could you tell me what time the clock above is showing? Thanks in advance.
3:00:21
